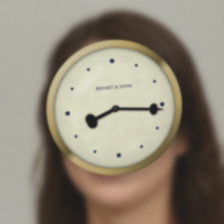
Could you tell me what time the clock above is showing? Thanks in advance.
8:16
